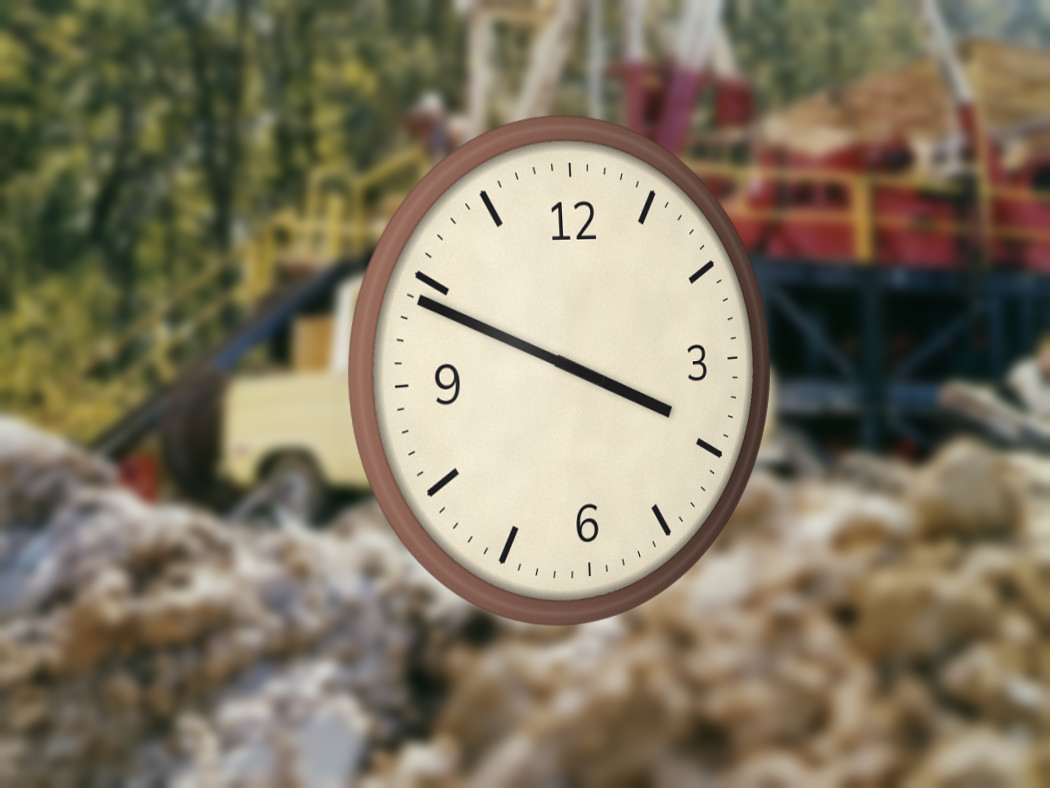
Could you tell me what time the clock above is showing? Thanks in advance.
3:49
